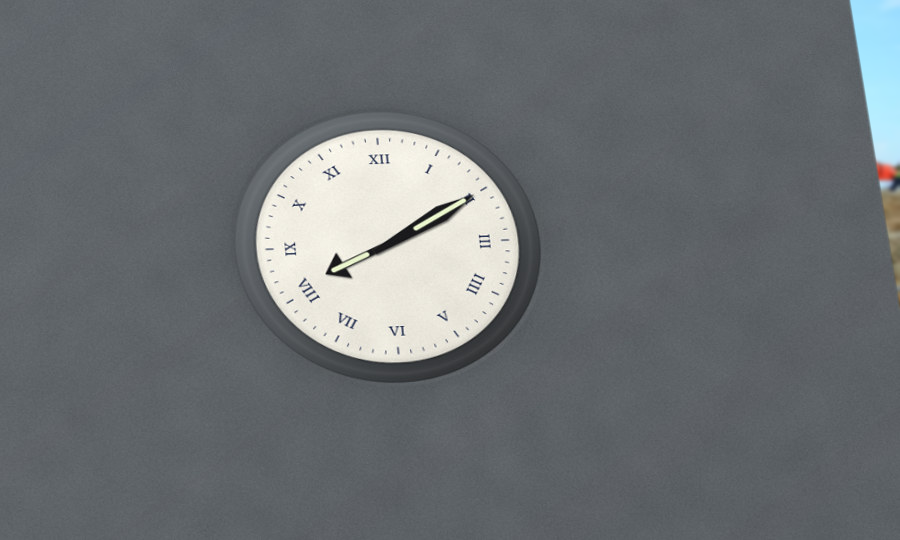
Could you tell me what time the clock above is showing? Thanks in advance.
8:10
